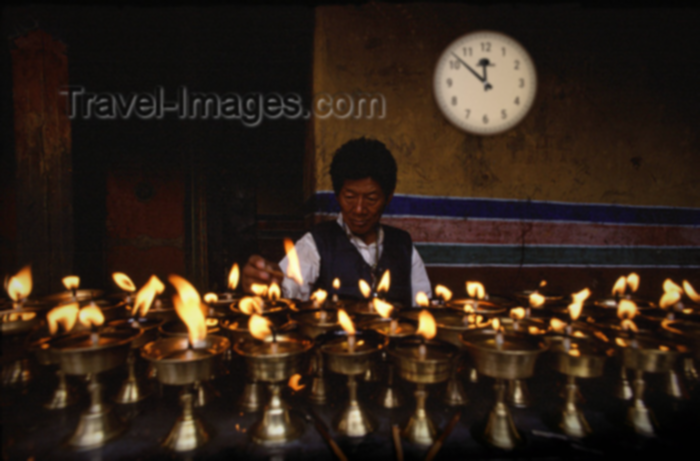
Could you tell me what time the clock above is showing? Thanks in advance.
11:52
